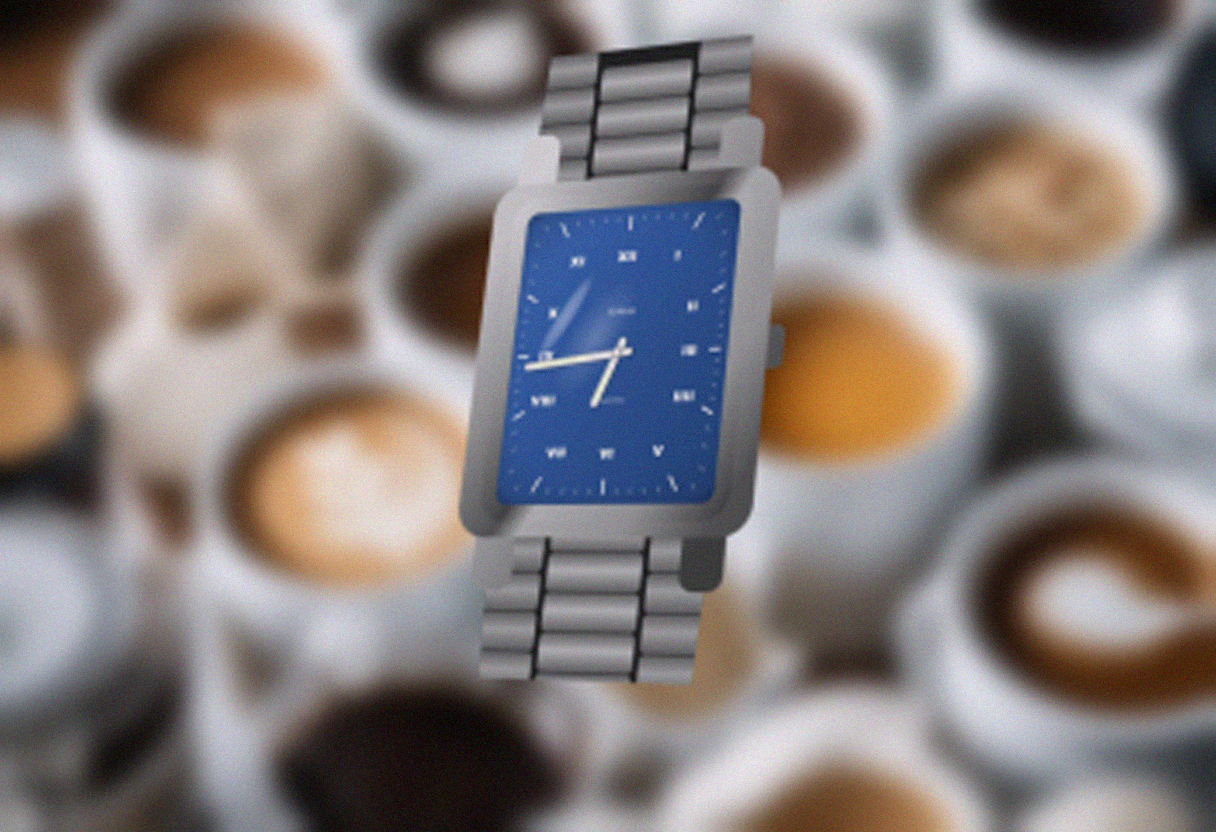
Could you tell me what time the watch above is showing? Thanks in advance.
6:44
